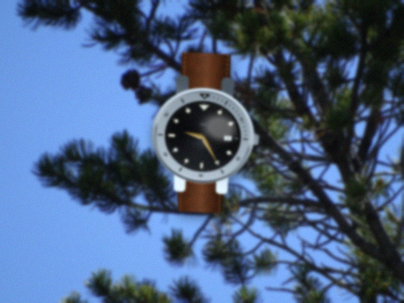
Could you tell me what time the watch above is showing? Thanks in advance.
9:25
